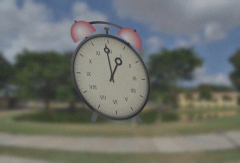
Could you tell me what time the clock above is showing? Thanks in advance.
12:59
